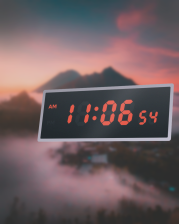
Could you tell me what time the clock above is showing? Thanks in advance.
11:06:54
